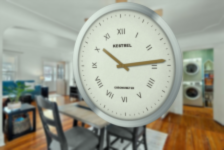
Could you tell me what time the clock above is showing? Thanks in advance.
10:14
